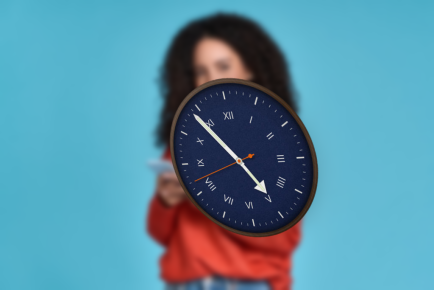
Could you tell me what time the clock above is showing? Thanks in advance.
4:53:42
